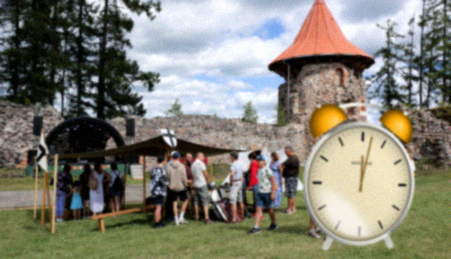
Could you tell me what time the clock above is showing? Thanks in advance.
12:02
